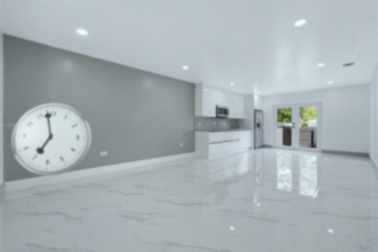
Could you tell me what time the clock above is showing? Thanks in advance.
6:58
